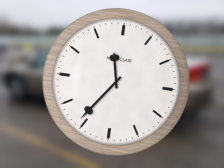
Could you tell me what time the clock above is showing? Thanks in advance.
11:36
